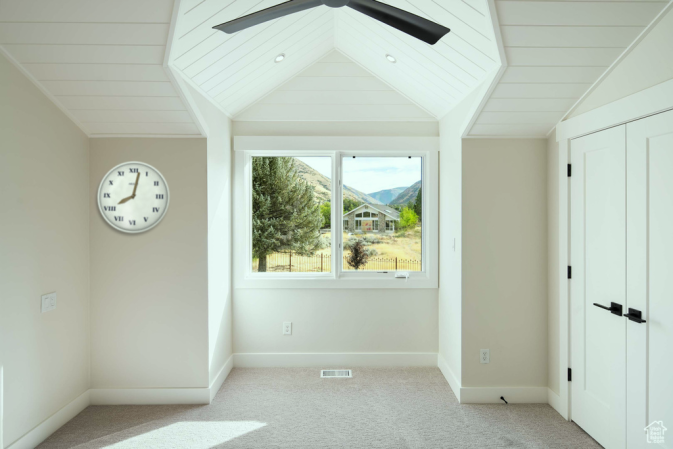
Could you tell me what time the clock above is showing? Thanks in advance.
8:02
